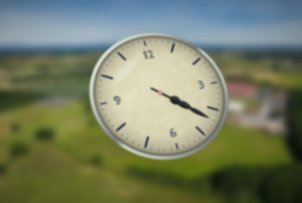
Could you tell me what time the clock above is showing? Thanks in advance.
4:22
